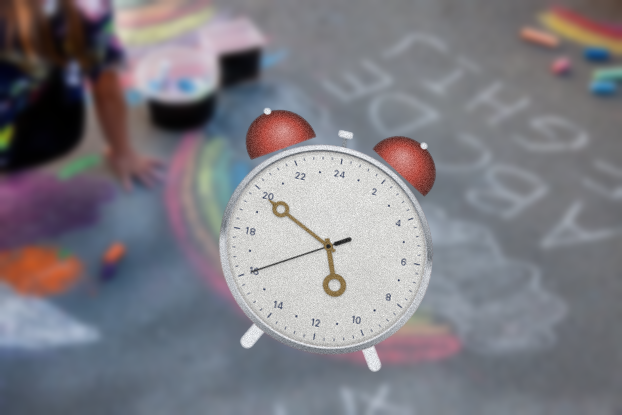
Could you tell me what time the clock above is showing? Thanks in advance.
10:49:40
